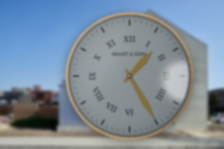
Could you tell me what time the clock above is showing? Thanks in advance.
1:25
